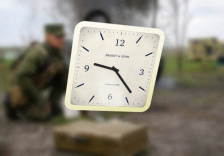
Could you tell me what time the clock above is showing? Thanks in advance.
9:23
